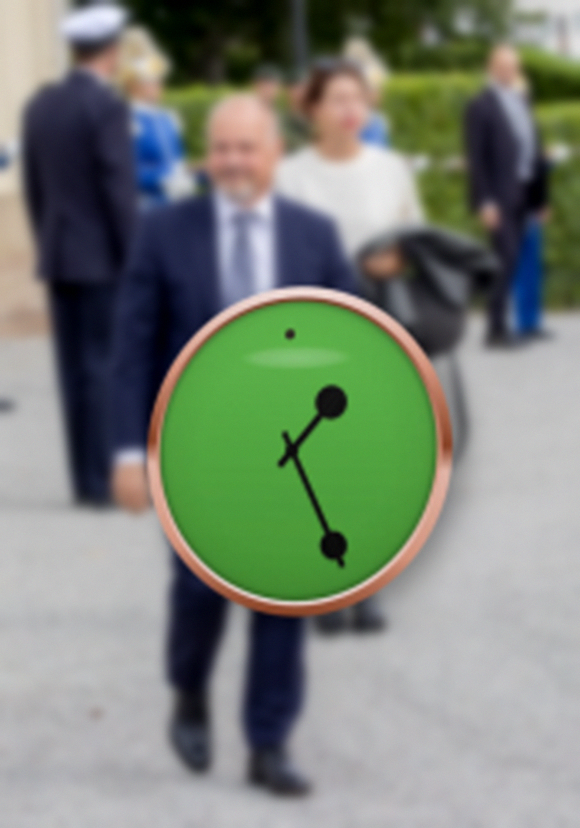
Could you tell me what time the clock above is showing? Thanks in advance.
1:26
